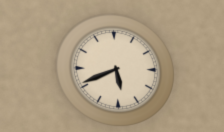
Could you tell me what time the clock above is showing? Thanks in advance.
5:41
